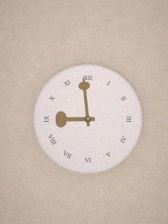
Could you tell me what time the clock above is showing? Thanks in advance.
8:59
